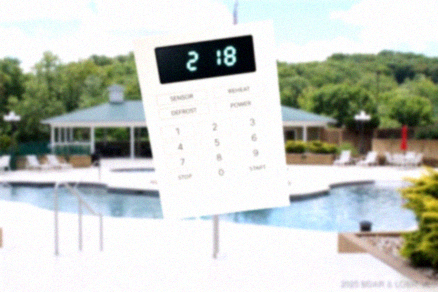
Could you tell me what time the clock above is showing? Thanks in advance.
2:18
